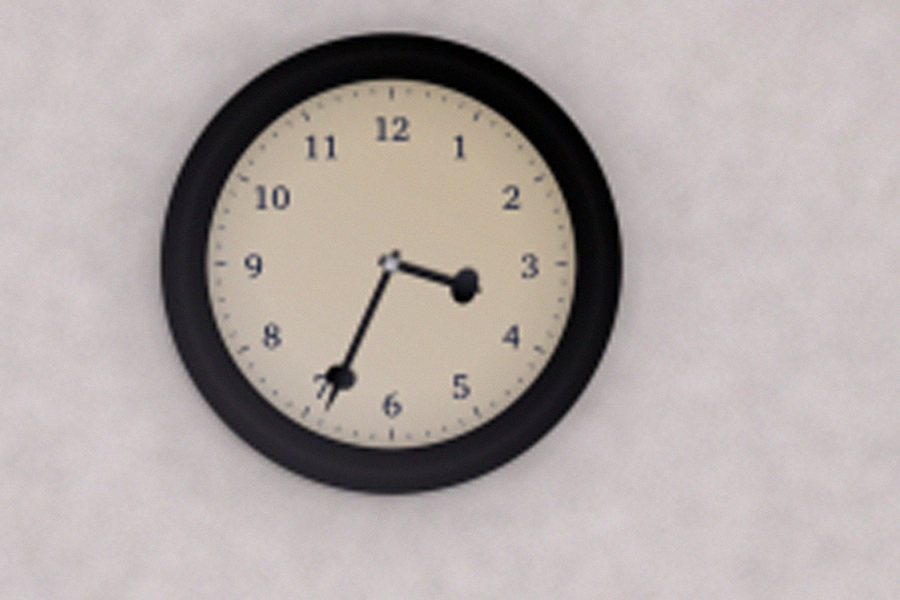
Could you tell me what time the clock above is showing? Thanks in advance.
3:34
